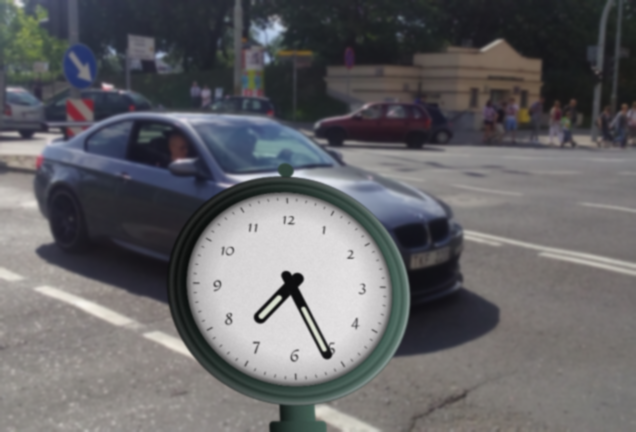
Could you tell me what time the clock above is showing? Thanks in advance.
7:26
